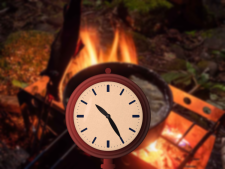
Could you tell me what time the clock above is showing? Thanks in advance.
10:25
